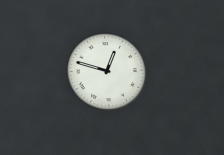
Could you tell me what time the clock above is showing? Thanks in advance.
12:48
